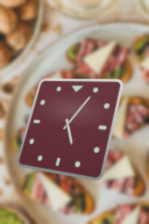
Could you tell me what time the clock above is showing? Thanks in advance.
5:05
